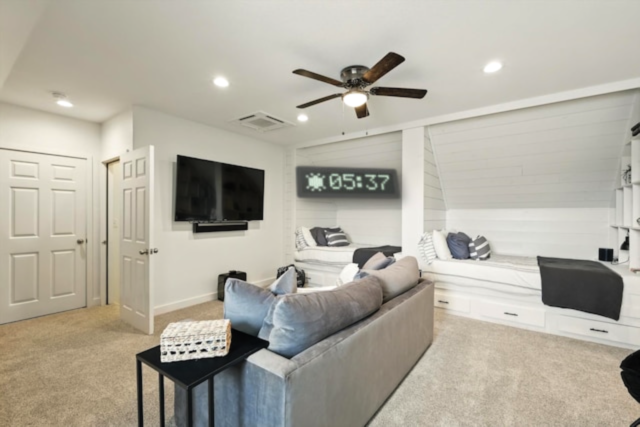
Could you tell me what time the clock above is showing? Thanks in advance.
5:37
